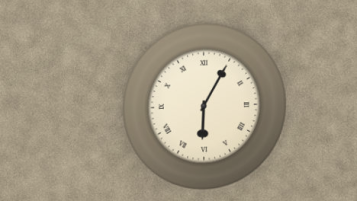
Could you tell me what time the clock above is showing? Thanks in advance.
6:05
